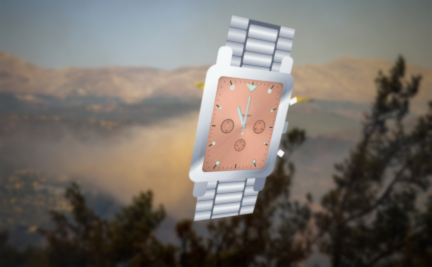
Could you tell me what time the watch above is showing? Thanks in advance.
11:00
